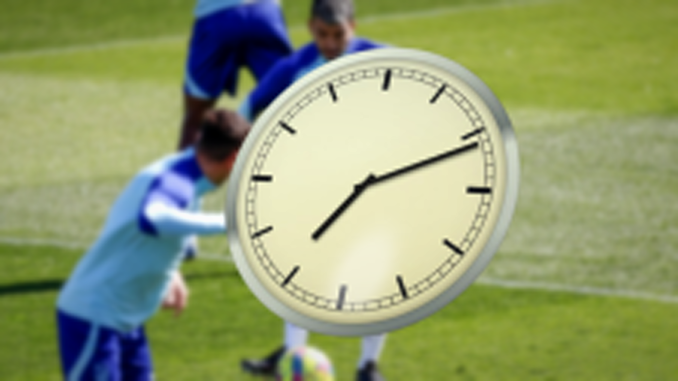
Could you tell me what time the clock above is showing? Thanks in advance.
7:11
